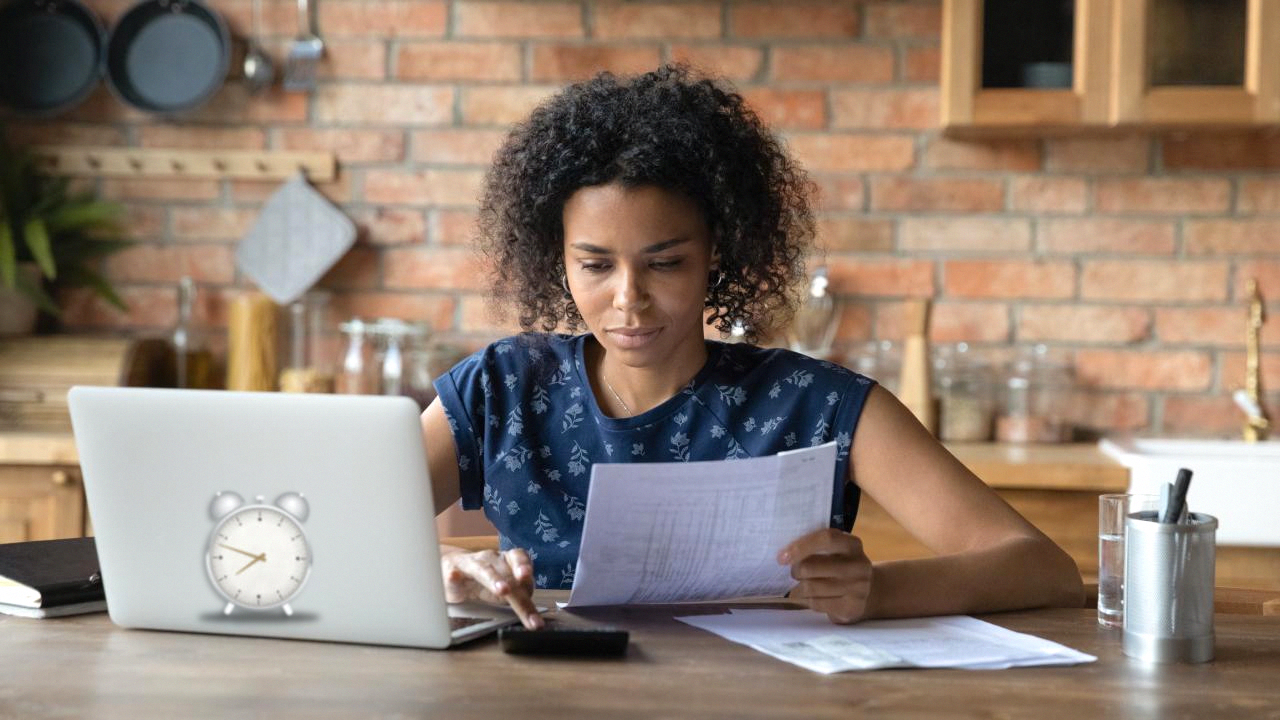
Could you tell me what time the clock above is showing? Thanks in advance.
7:48
